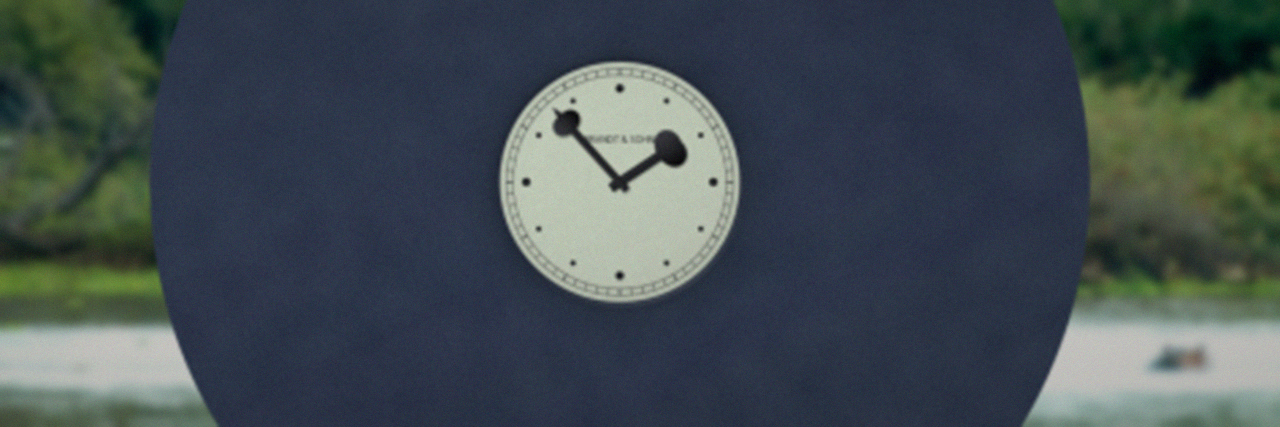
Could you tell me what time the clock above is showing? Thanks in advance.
1:53
